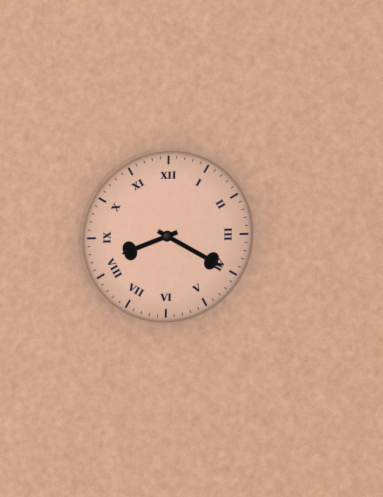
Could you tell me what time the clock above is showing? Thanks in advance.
8:20
